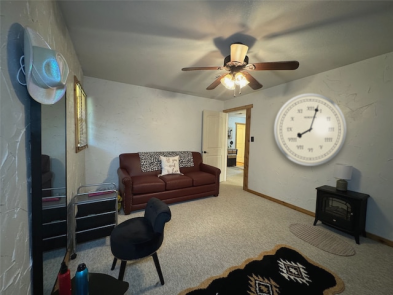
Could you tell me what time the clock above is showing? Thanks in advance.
8:03
